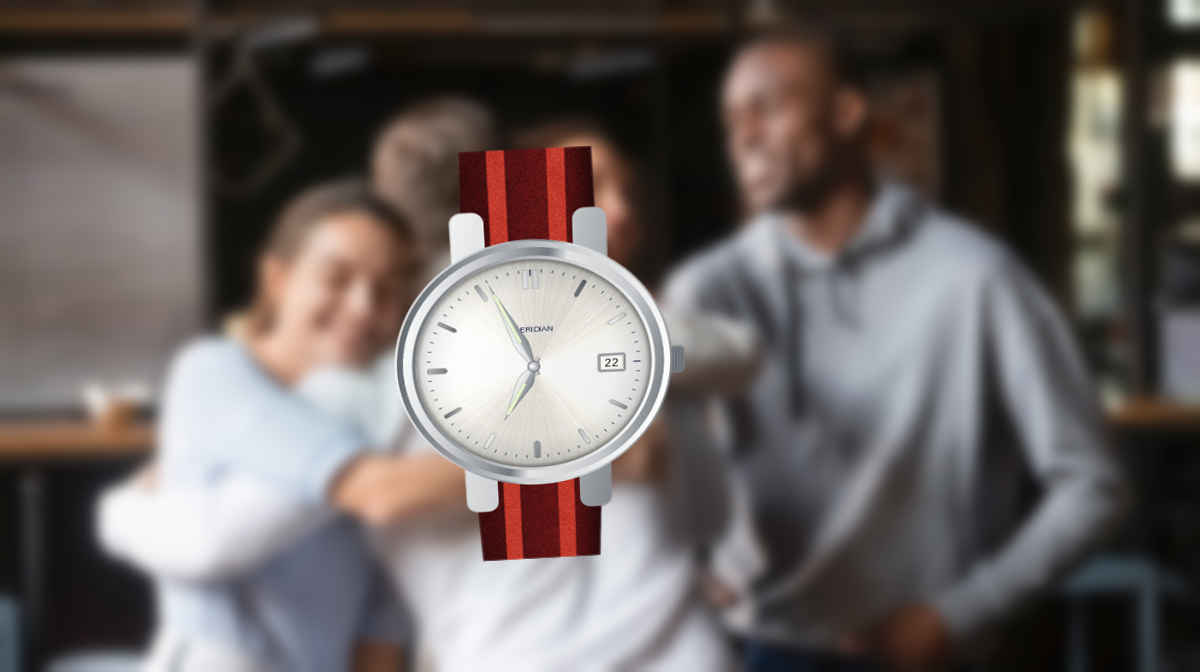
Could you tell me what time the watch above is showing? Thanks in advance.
6:56
